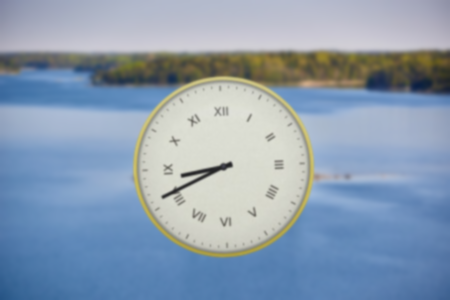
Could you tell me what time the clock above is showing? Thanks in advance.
8:41
